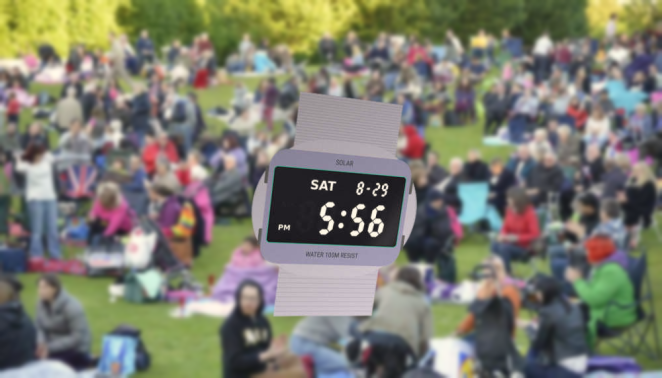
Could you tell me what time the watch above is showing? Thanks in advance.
5:56
